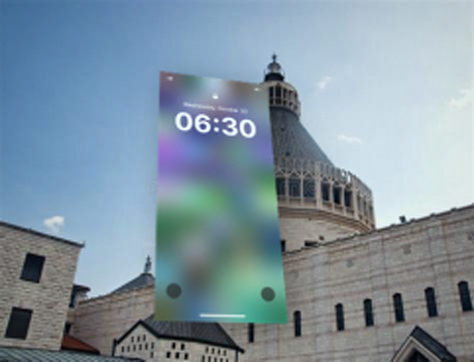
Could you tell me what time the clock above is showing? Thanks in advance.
6:30
